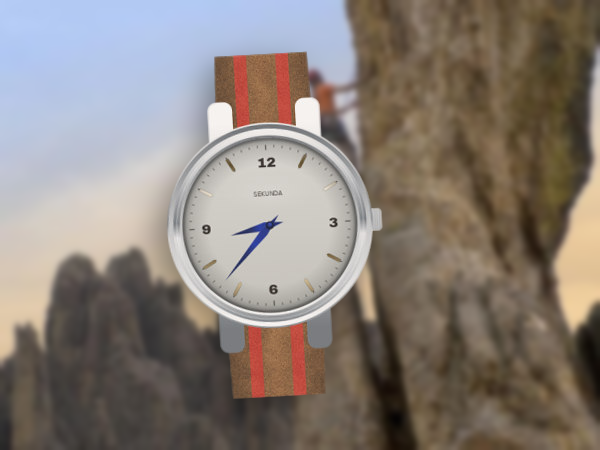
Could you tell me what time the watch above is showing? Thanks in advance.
8:37
